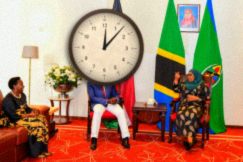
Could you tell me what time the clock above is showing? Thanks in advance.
12:07
